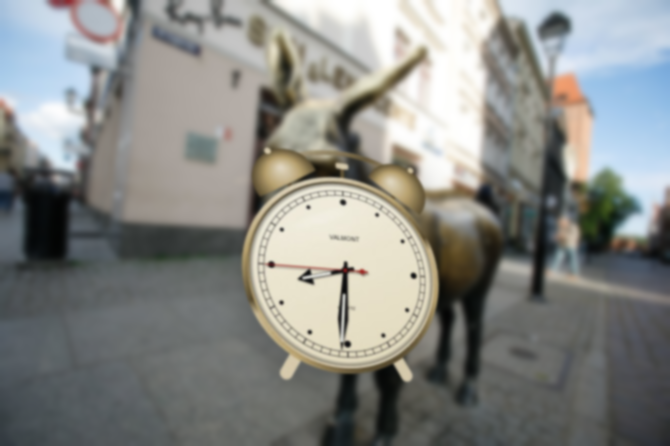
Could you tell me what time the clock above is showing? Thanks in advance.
8:30:45
